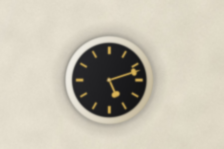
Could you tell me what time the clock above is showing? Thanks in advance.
5:12
